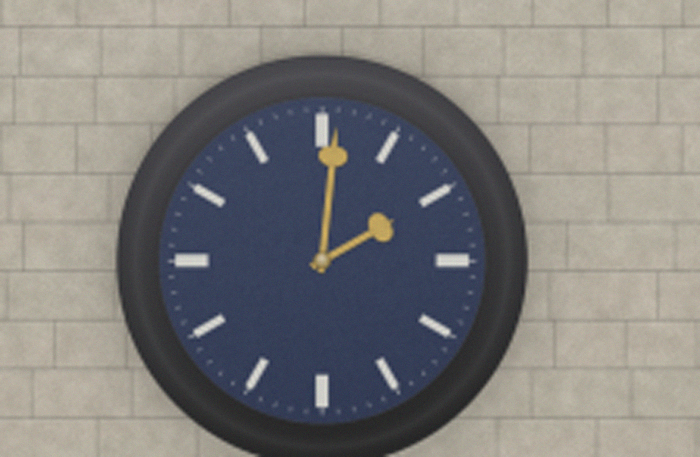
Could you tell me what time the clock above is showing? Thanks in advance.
2:01
